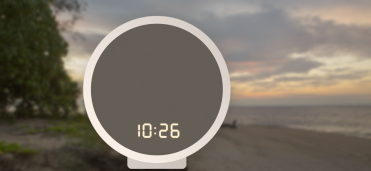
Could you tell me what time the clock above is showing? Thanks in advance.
10:26
